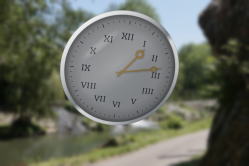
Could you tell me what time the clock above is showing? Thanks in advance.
1:13
